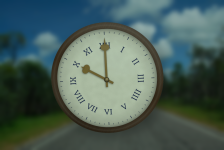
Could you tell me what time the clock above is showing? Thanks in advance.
10:00
